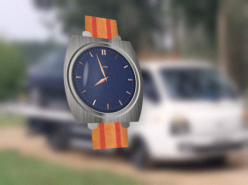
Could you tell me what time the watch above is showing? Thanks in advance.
7:57
